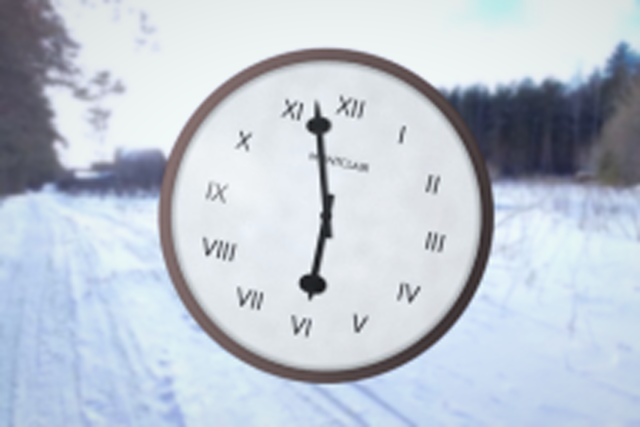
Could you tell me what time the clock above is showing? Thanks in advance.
5:57
